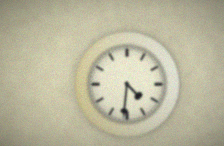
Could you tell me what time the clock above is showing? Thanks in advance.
4:31
